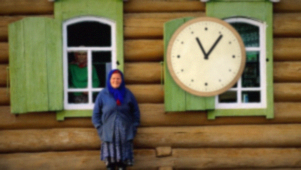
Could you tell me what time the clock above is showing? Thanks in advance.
11:06
